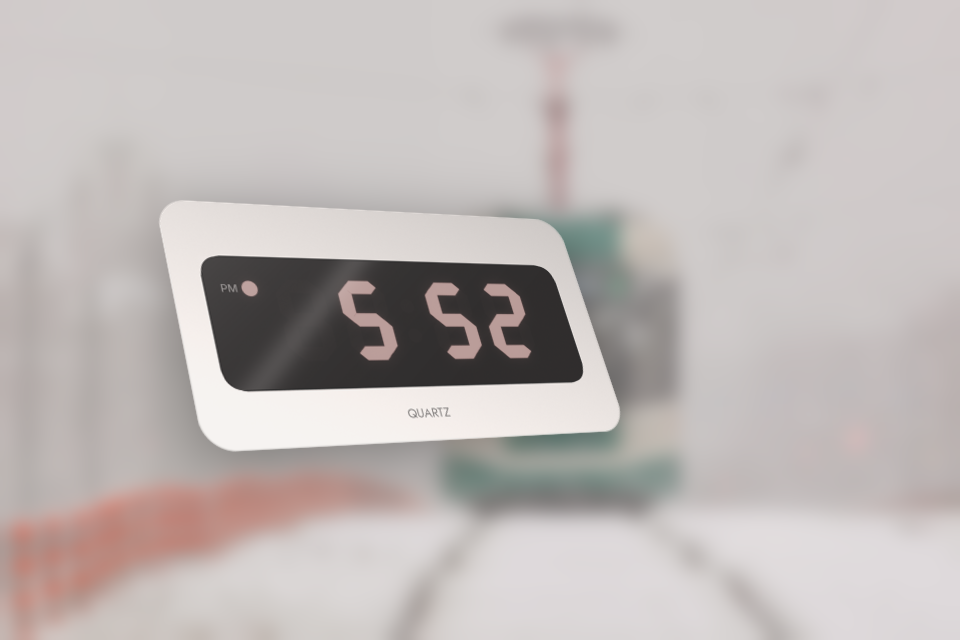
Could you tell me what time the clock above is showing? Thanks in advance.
5:52
